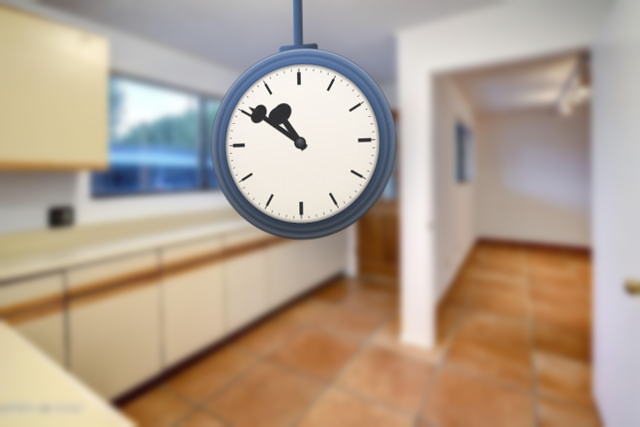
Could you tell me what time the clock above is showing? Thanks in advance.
10:51
